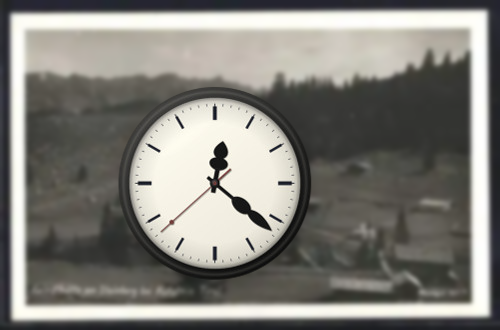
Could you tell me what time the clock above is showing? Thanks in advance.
12:21:38
